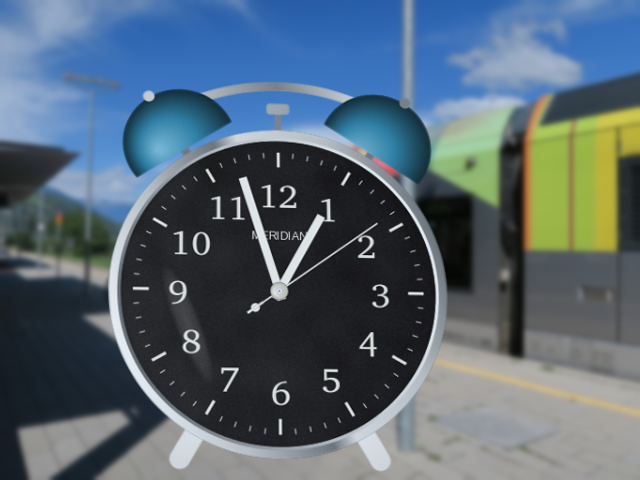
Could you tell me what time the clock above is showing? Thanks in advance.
12:57:09
